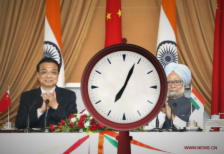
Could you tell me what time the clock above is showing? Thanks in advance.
7:04
